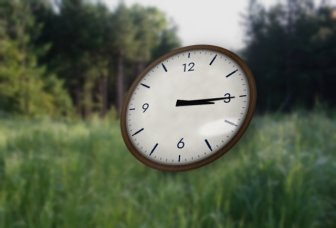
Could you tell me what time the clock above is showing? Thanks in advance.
3:15
